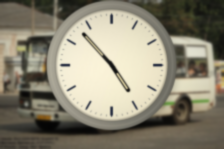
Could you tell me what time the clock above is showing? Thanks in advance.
4:53
